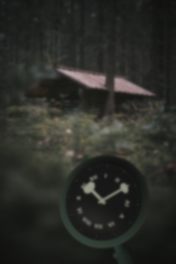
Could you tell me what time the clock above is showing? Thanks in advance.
11:14
